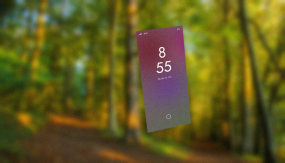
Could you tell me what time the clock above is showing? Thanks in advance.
8:55
